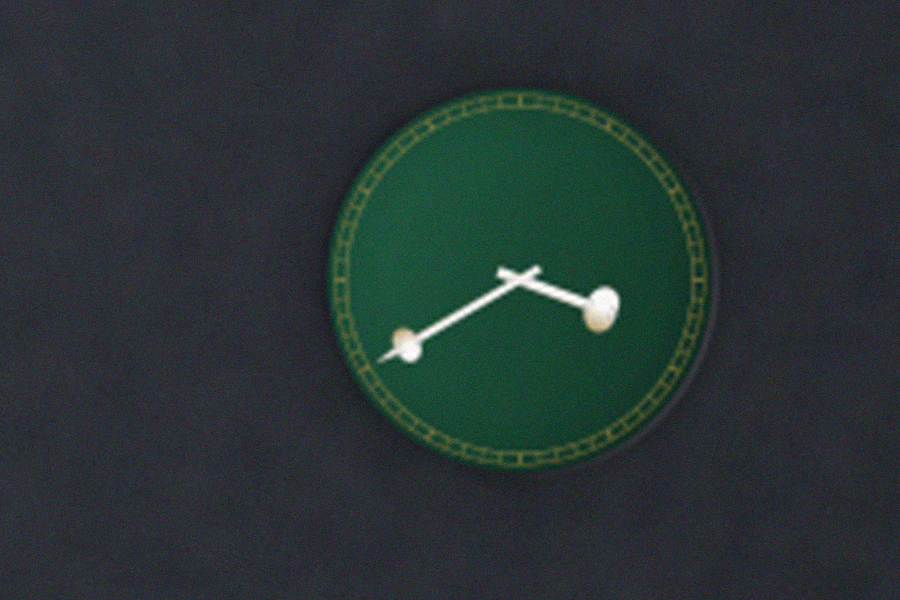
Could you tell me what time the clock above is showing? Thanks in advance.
3:40
